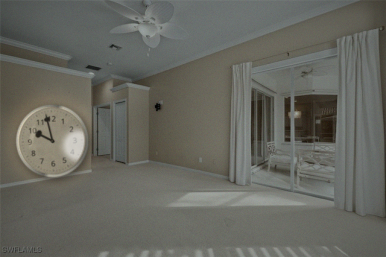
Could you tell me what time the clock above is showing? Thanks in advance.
9:58
